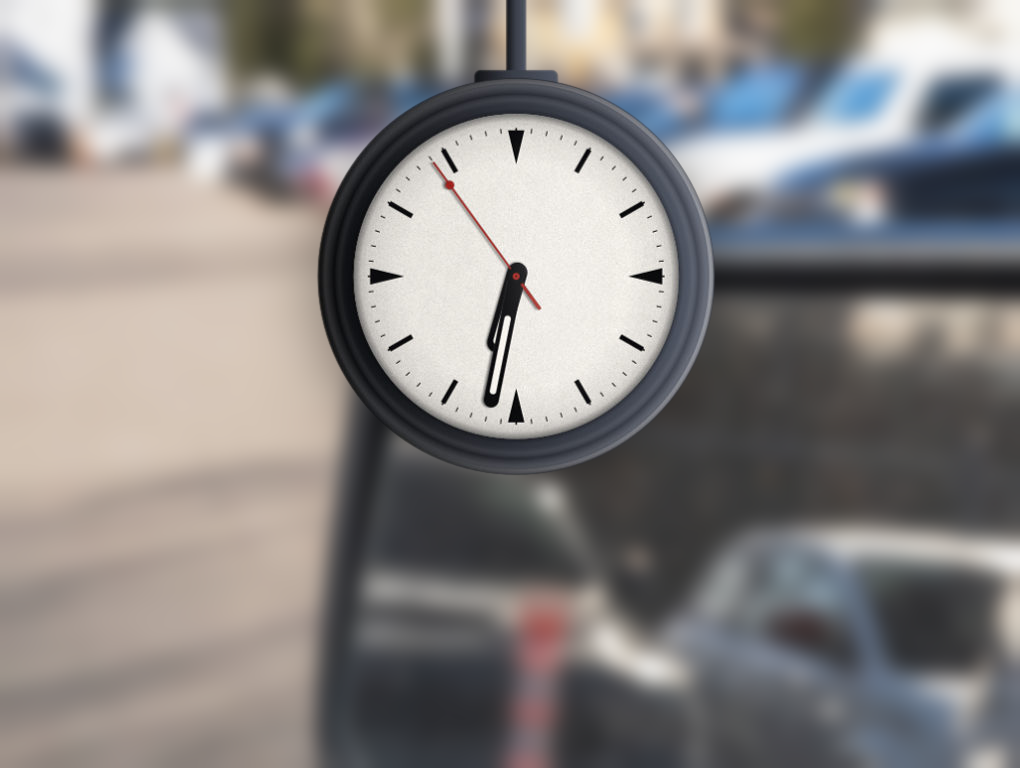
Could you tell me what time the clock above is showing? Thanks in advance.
6:31:54
